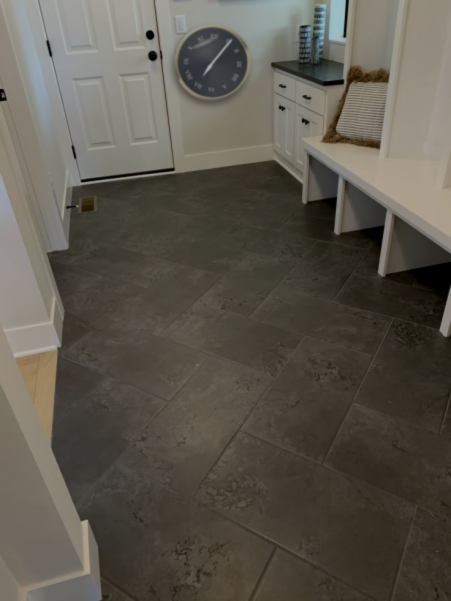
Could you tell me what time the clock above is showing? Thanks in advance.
7:06
